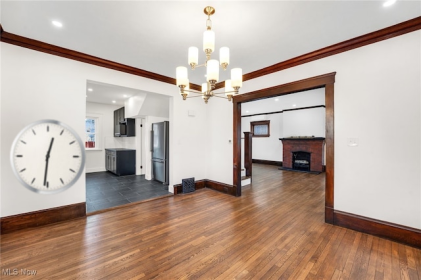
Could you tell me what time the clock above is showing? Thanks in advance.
12:31
